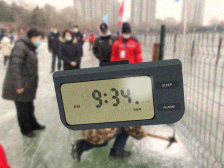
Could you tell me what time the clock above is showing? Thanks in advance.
9:34
